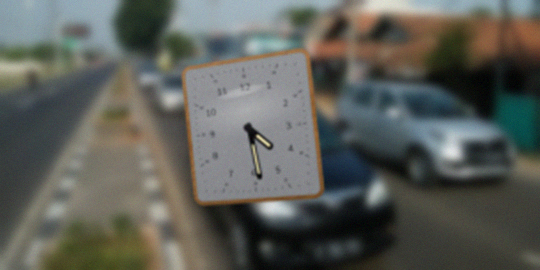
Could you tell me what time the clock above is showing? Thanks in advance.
4:29
